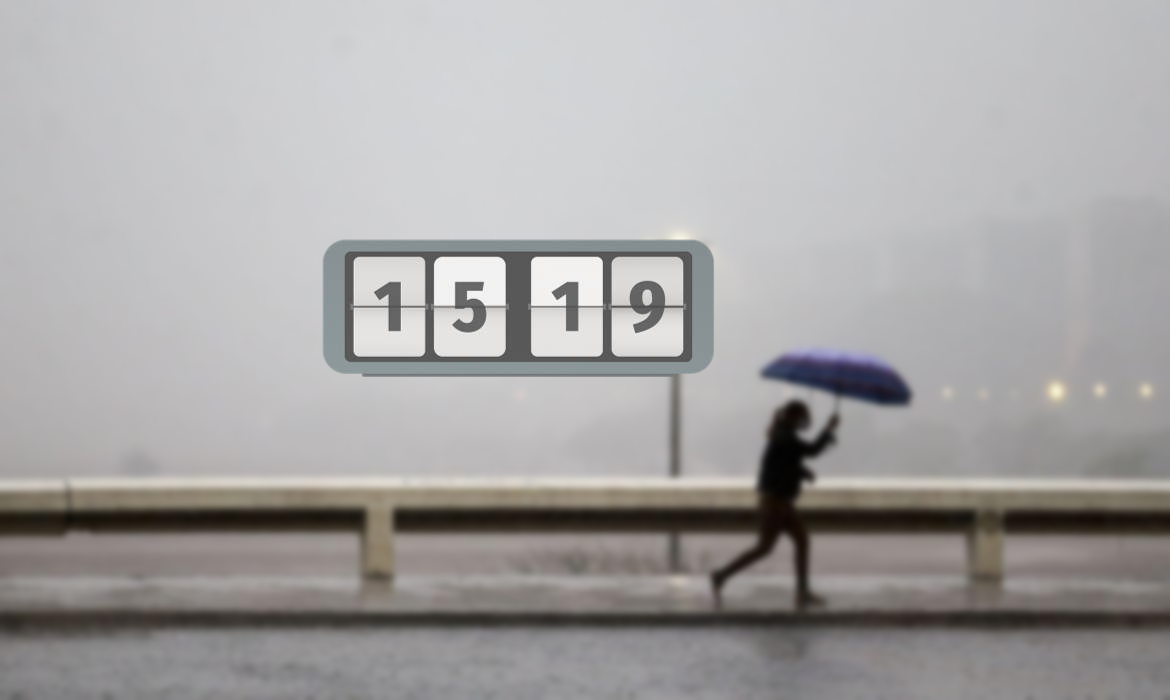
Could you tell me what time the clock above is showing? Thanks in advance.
15:19
